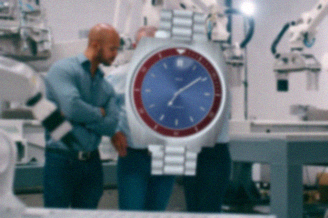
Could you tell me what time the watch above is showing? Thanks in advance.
7:09
